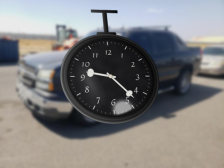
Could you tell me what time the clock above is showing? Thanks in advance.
9:23
